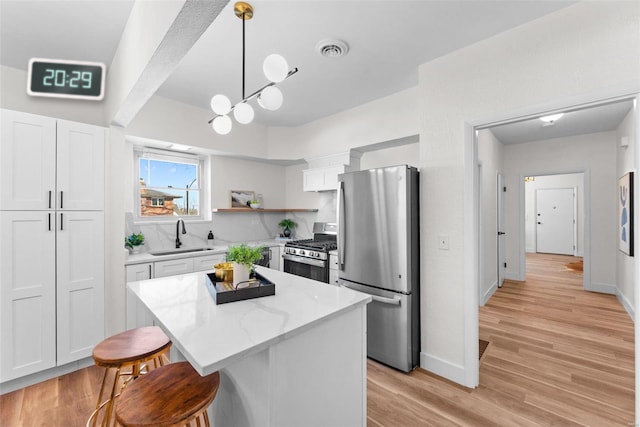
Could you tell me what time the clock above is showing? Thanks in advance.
20:29
